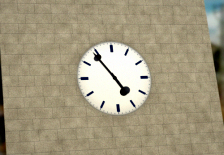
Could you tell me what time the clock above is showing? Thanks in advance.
4:54
